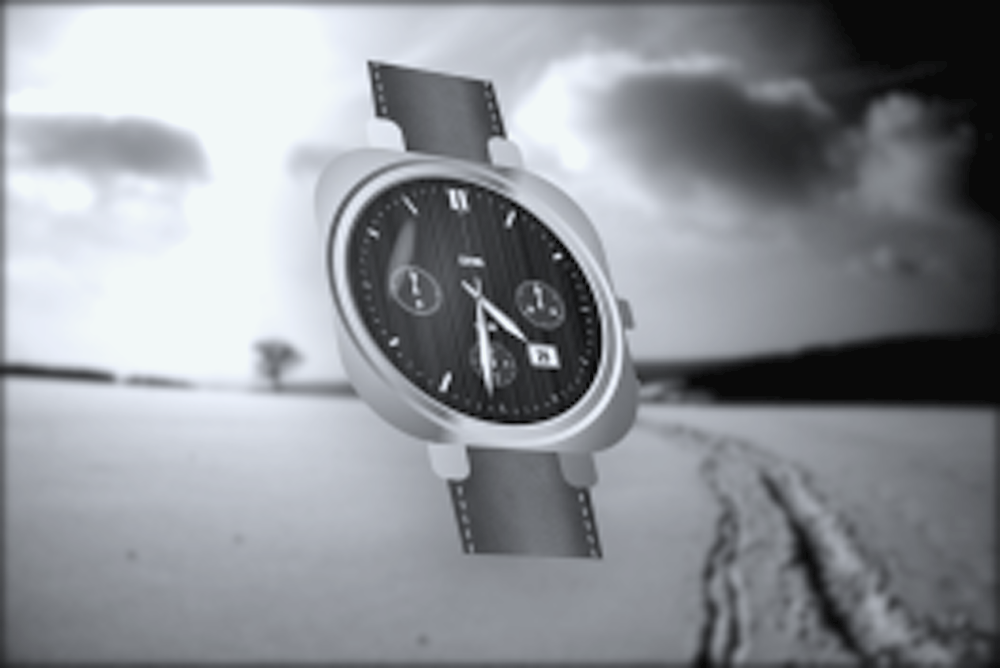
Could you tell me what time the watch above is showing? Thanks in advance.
4:31
